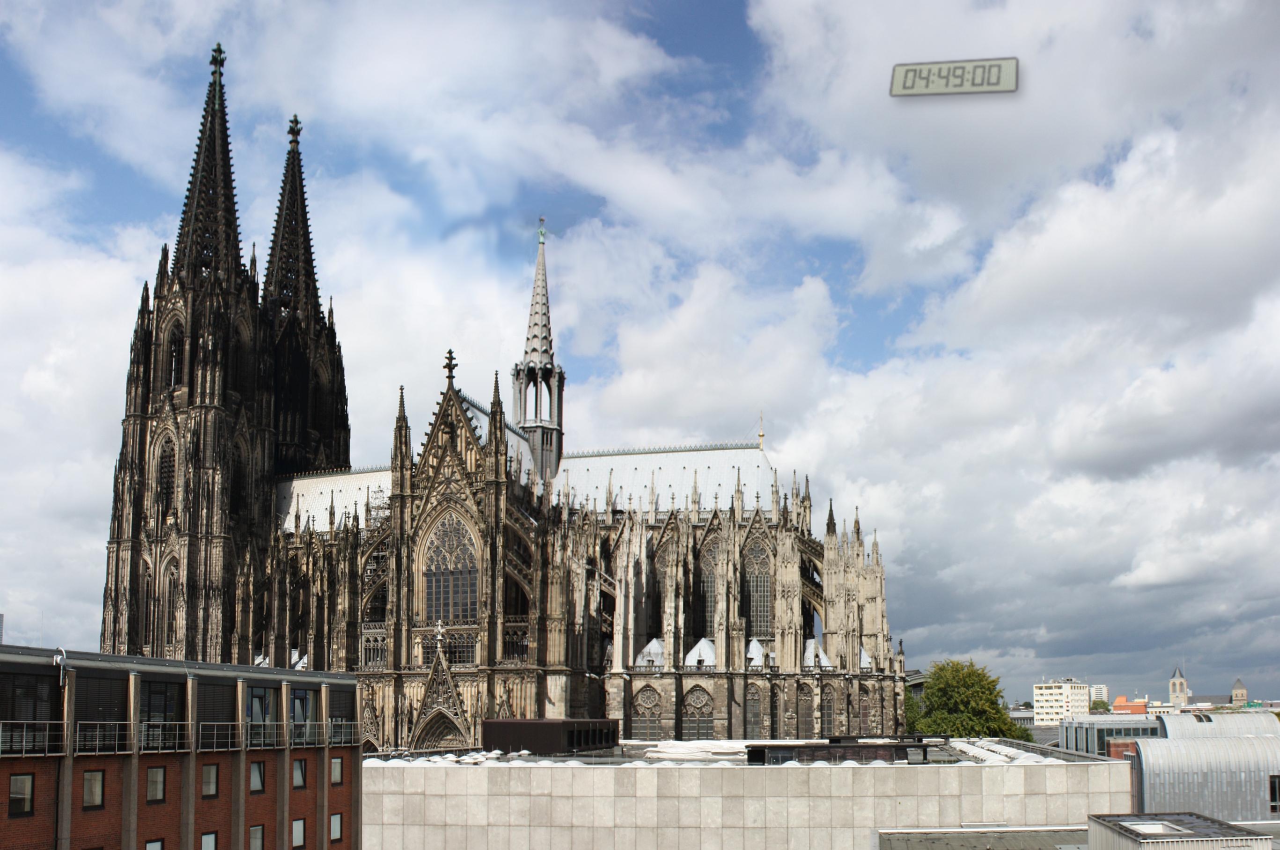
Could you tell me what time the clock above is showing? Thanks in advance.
4:49:00
